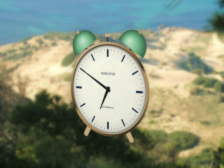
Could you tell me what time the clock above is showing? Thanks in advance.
6:50
